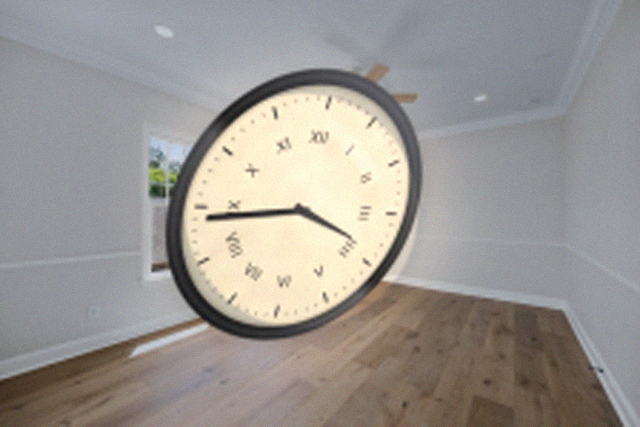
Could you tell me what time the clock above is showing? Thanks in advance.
3:44
